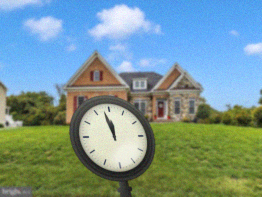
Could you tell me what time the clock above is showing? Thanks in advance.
11:58
